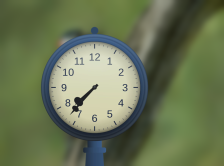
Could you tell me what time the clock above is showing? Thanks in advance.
7:37
